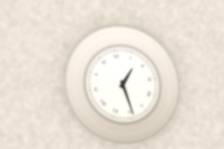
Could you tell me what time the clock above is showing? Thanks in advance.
1:29
